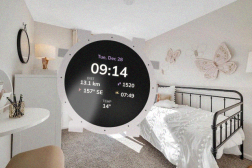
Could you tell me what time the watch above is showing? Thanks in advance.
9:14
